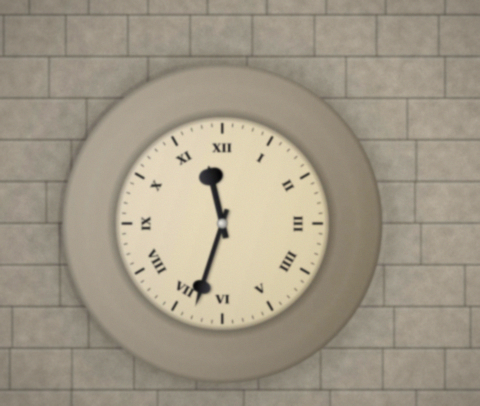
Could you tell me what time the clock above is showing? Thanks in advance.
11:33
